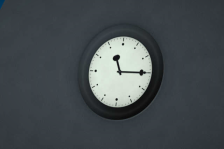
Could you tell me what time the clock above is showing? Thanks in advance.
11:15
